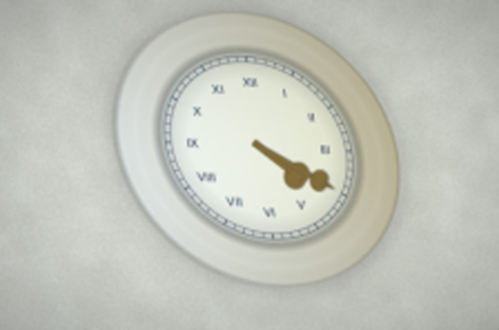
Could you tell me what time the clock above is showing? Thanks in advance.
4:20
